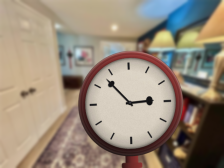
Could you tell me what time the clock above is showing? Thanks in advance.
2:53
